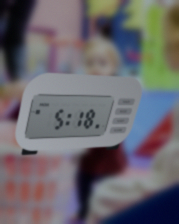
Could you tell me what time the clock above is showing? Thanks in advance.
5:18
